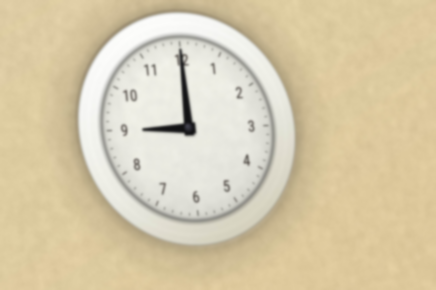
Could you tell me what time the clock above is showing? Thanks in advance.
9:00
